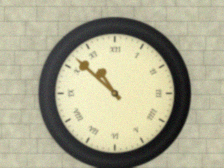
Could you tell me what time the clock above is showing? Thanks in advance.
10:52
